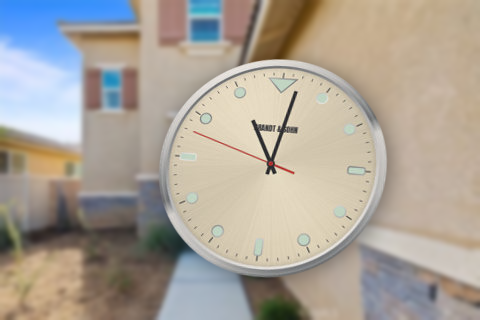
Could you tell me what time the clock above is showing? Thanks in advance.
11:01:48
